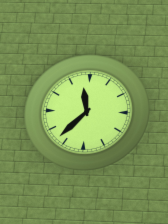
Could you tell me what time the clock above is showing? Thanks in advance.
11:37
